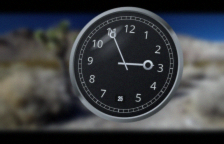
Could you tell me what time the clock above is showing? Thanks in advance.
2:55
